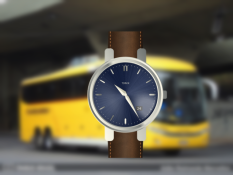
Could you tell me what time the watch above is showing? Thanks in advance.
10:25
